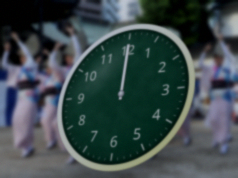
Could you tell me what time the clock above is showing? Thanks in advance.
12:00
